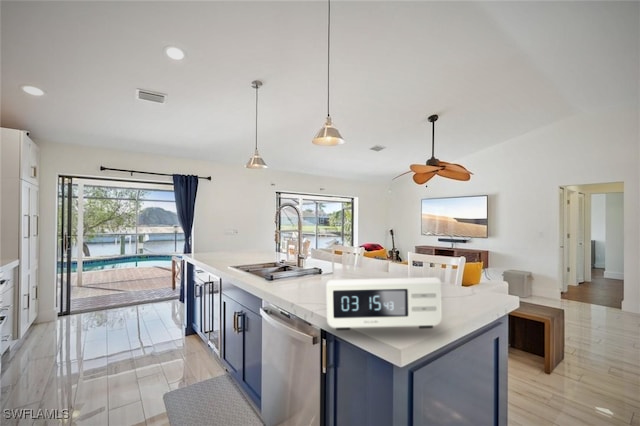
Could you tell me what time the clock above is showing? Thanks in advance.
3:15
